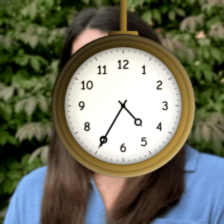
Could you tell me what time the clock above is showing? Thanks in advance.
4:35
